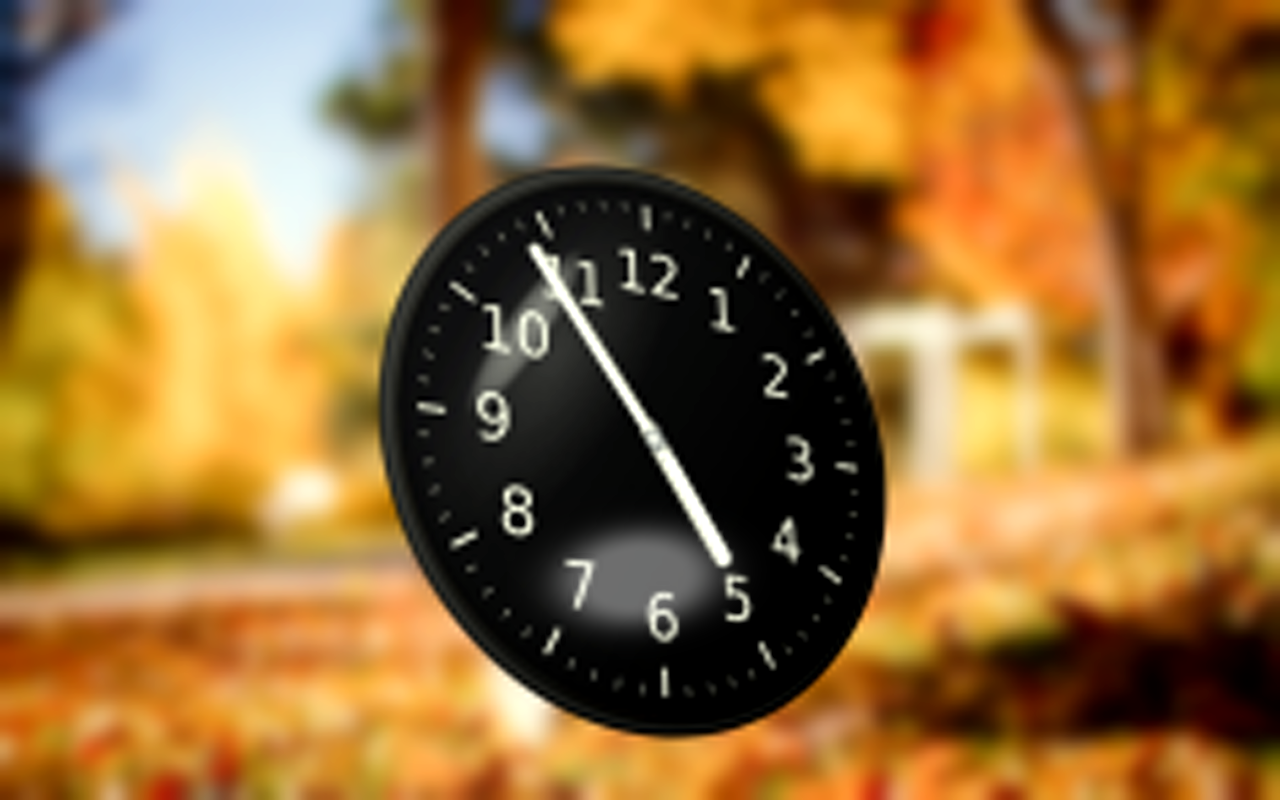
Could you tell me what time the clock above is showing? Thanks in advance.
4:54
